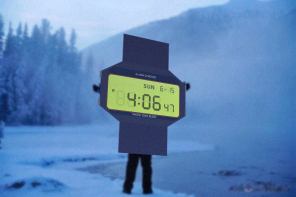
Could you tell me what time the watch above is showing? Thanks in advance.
4:06:47
